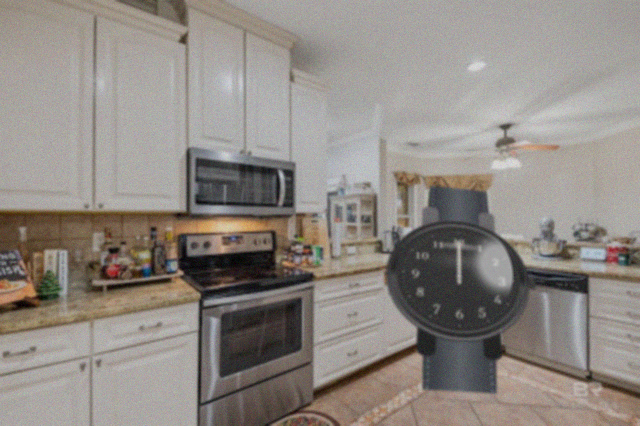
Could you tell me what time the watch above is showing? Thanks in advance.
12:00
